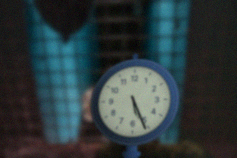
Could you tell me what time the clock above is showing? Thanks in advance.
5:26
